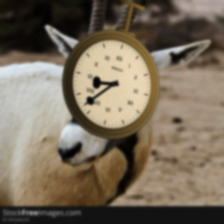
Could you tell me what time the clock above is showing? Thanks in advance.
8:37
